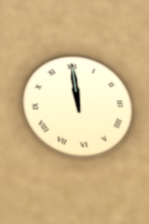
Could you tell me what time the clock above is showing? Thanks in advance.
12:00
